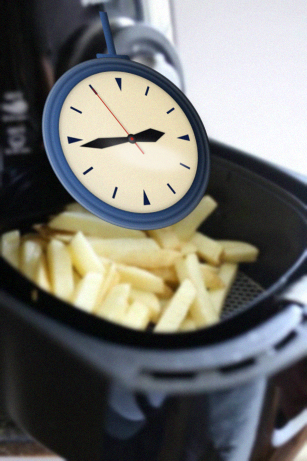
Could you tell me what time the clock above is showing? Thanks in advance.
2:43:55
